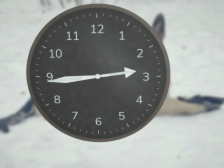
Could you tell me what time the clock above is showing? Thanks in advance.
2:44
